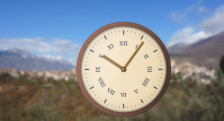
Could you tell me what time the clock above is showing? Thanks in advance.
10:06
